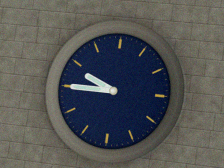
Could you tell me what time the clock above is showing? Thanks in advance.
9:45
